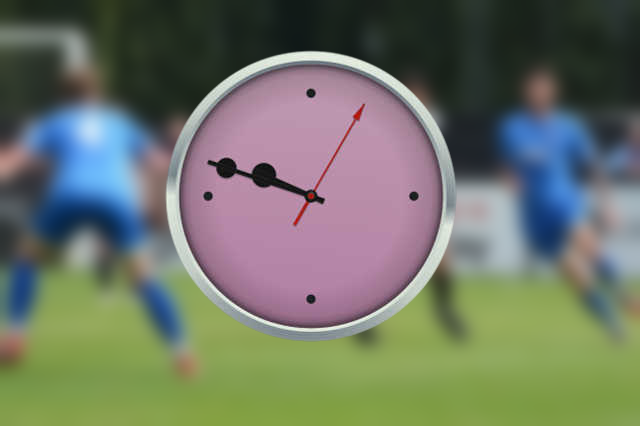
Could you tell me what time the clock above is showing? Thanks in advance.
9:48:05
